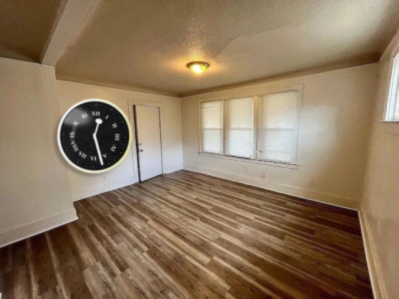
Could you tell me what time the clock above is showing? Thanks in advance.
12:27
